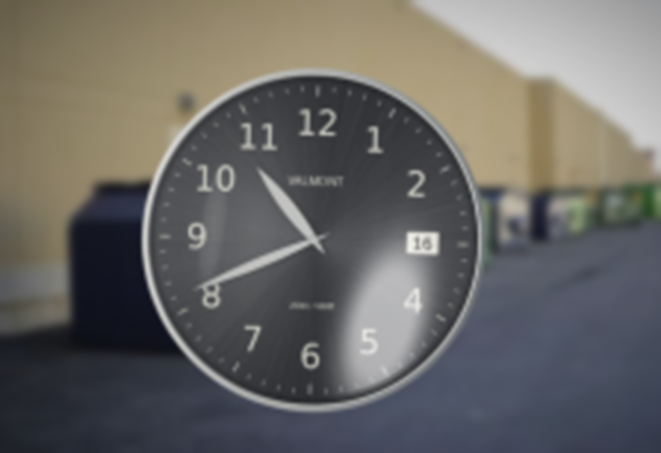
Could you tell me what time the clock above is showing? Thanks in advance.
10:41
